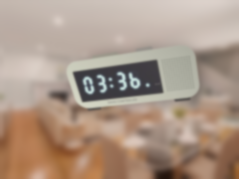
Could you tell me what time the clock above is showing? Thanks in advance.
3:36
